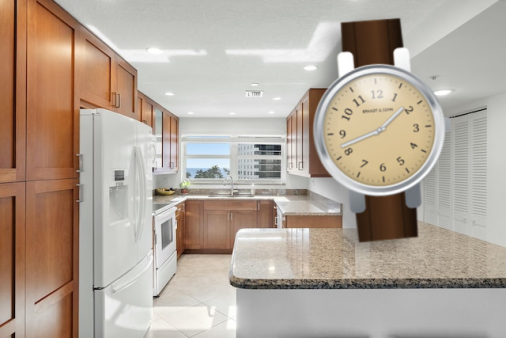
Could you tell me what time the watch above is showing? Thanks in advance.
1:42
